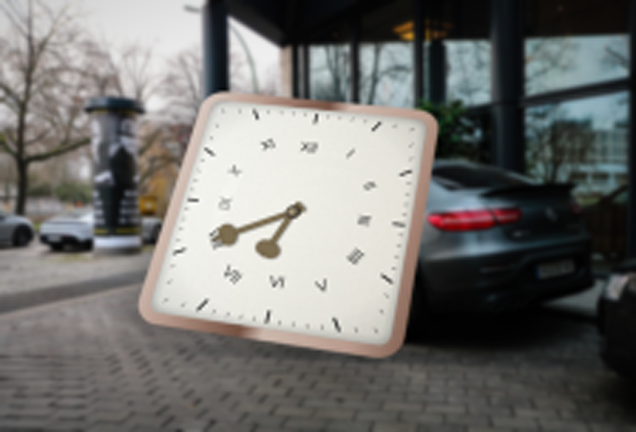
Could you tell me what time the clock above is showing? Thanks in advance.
6:40
